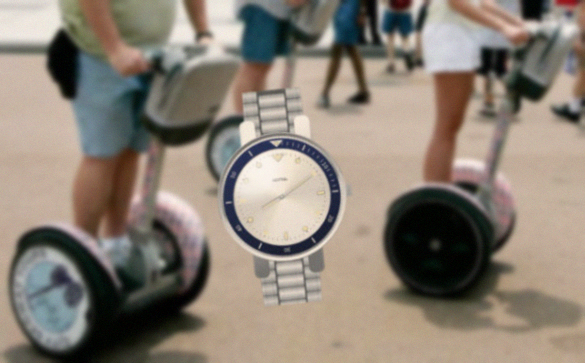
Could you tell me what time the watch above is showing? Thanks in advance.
8:10
